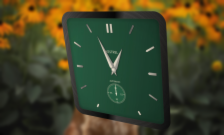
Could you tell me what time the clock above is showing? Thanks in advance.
12:56
